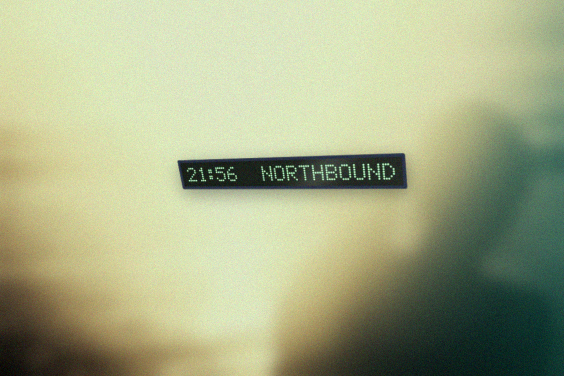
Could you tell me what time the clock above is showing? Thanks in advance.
21:56
